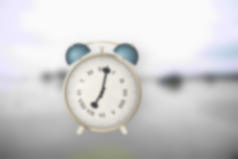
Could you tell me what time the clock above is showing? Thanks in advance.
7:02
